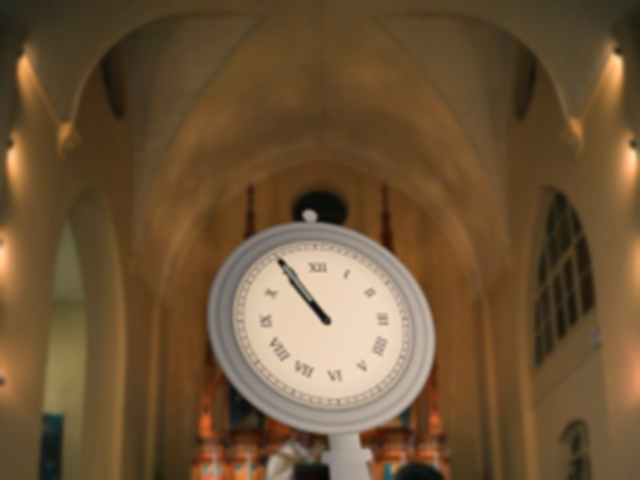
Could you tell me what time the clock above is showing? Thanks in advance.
10:55
